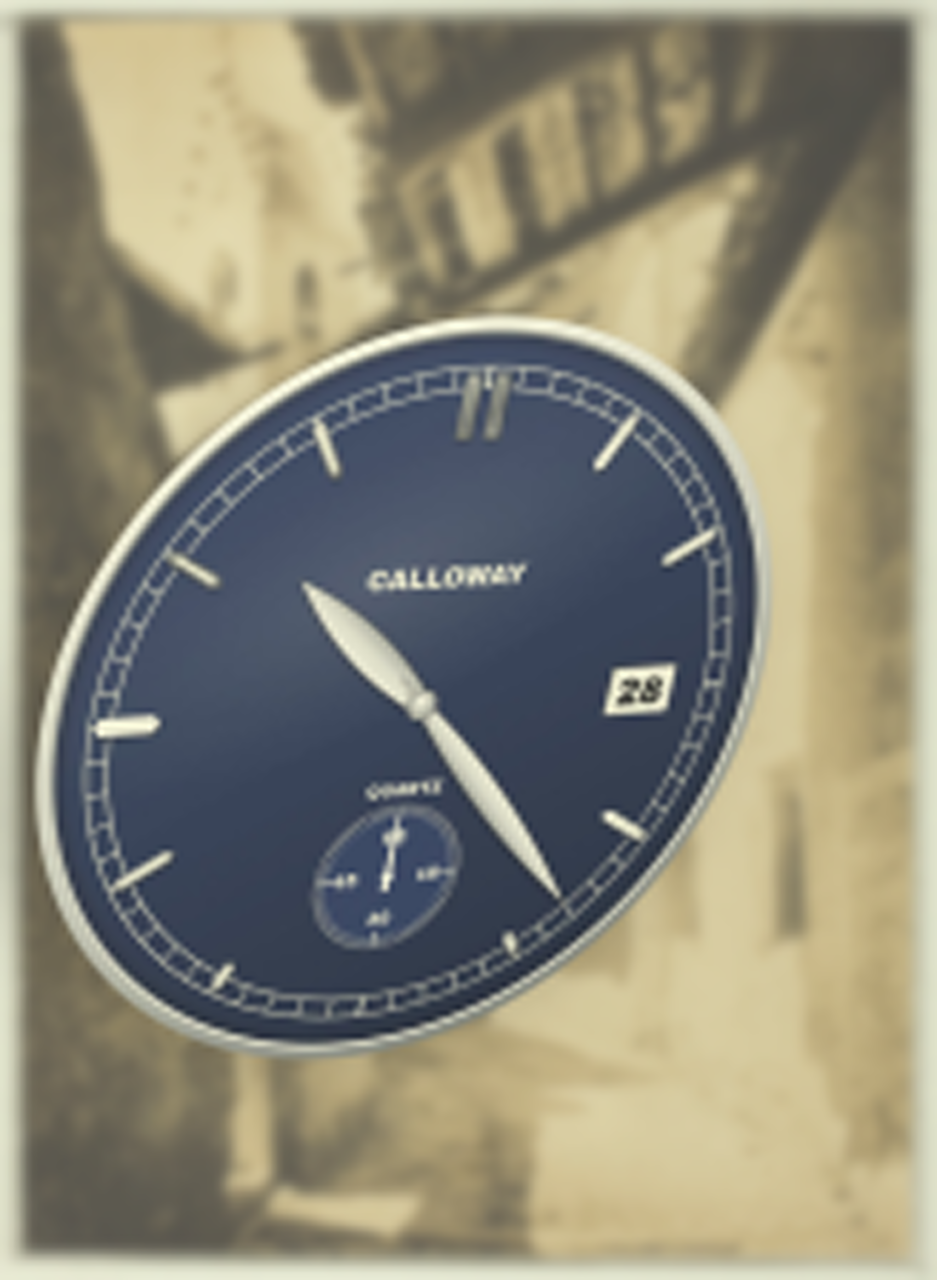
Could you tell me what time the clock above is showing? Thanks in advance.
10:23
